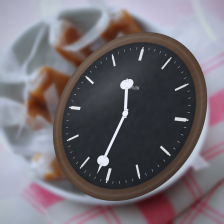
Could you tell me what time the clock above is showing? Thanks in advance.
11:32
